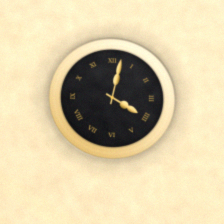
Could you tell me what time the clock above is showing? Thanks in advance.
4:02
